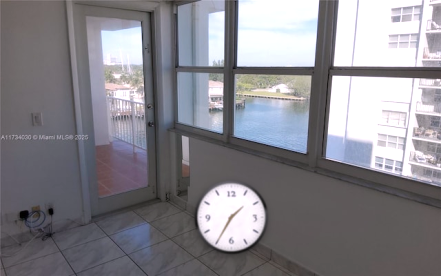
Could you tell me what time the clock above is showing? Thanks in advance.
1:35
